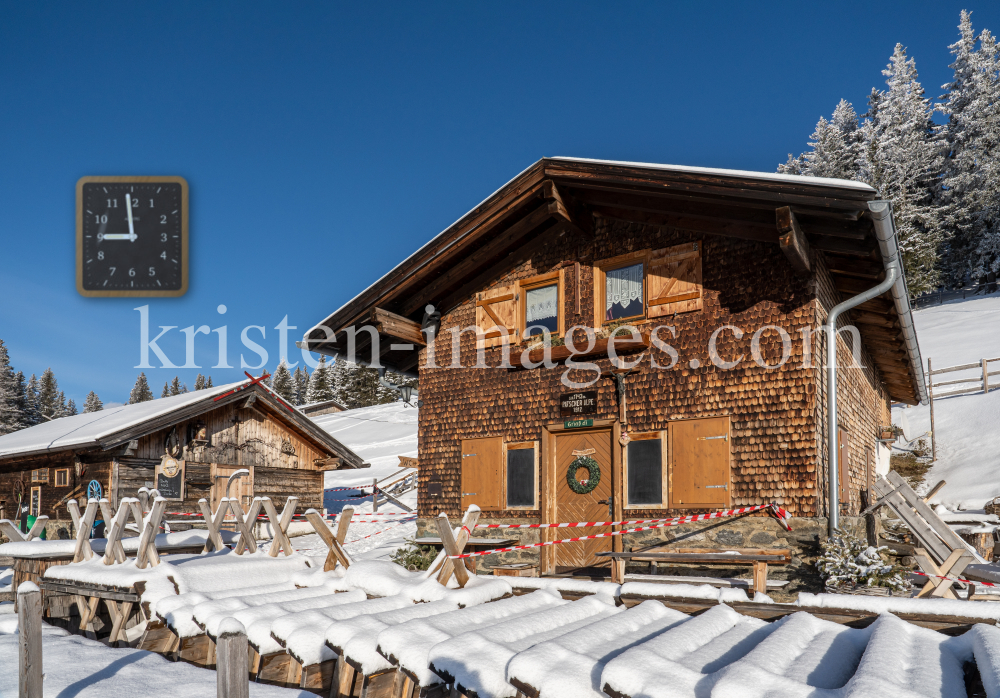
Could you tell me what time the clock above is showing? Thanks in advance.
8:59
